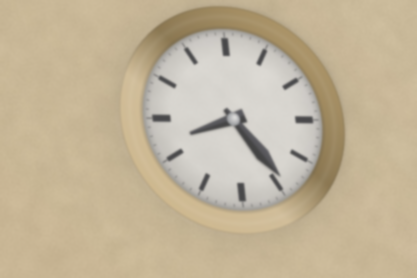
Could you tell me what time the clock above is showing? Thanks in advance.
8:24
